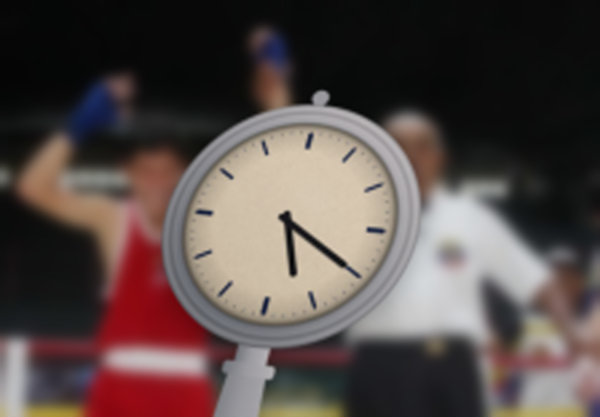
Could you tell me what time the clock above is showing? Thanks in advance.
5:20
